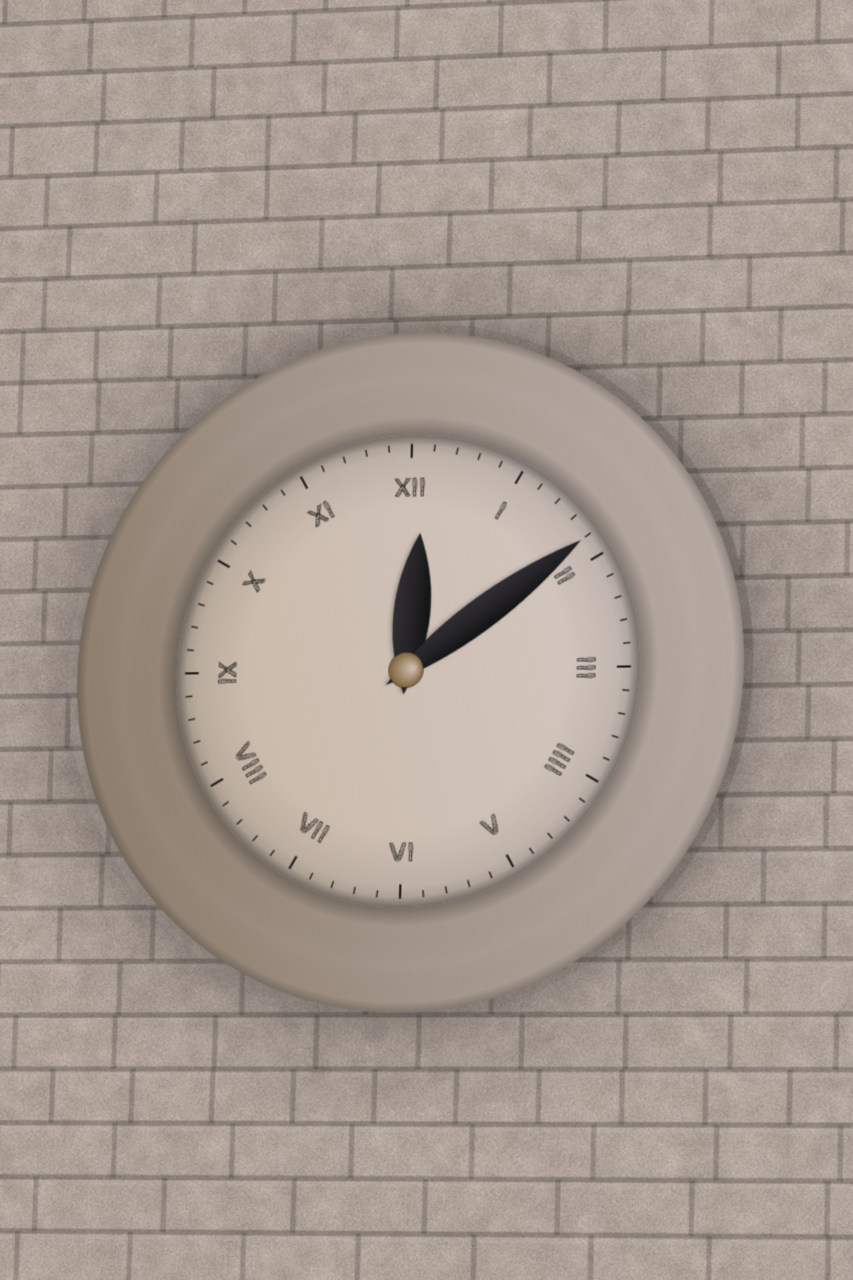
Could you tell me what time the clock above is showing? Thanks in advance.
12:09
